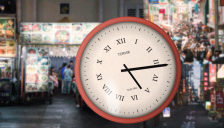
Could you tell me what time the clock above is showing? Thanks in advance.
5:16
